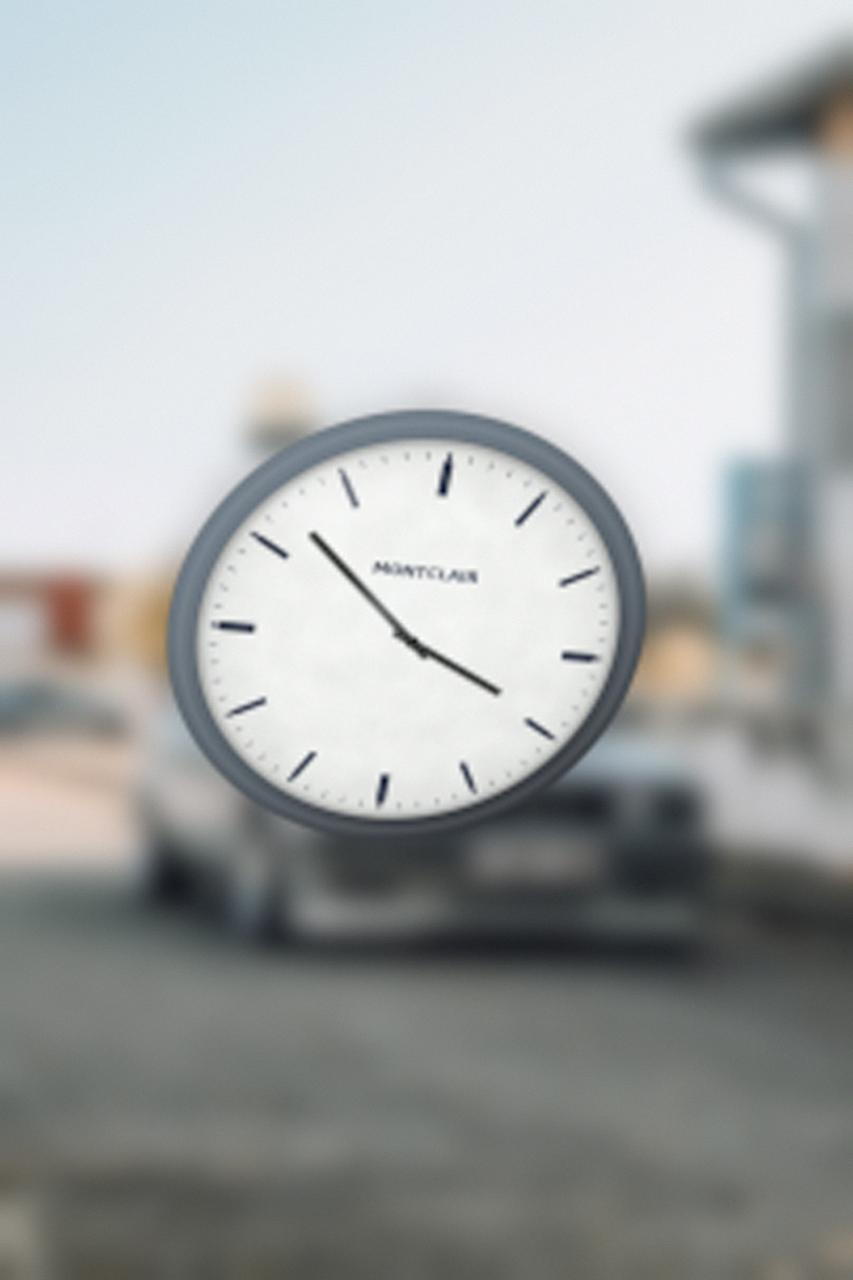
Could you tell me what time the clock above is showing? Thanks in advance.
3:52
